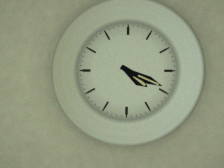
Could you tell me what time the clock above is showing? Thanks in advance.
4:19
